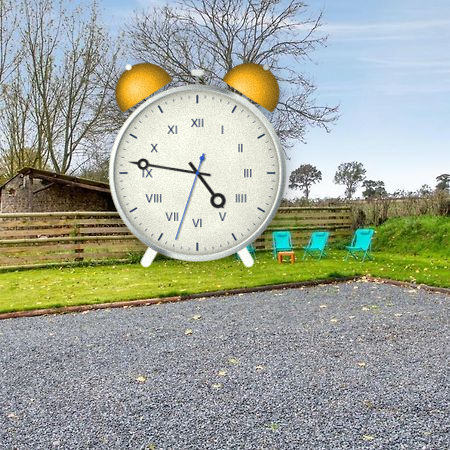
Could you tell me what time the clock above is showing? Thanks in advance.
4:46:33
